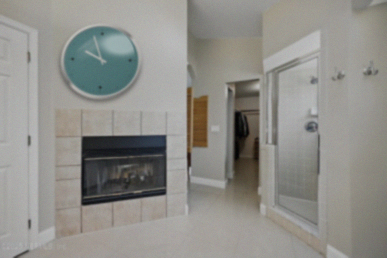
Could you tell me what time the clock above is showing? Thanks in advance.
9:57
